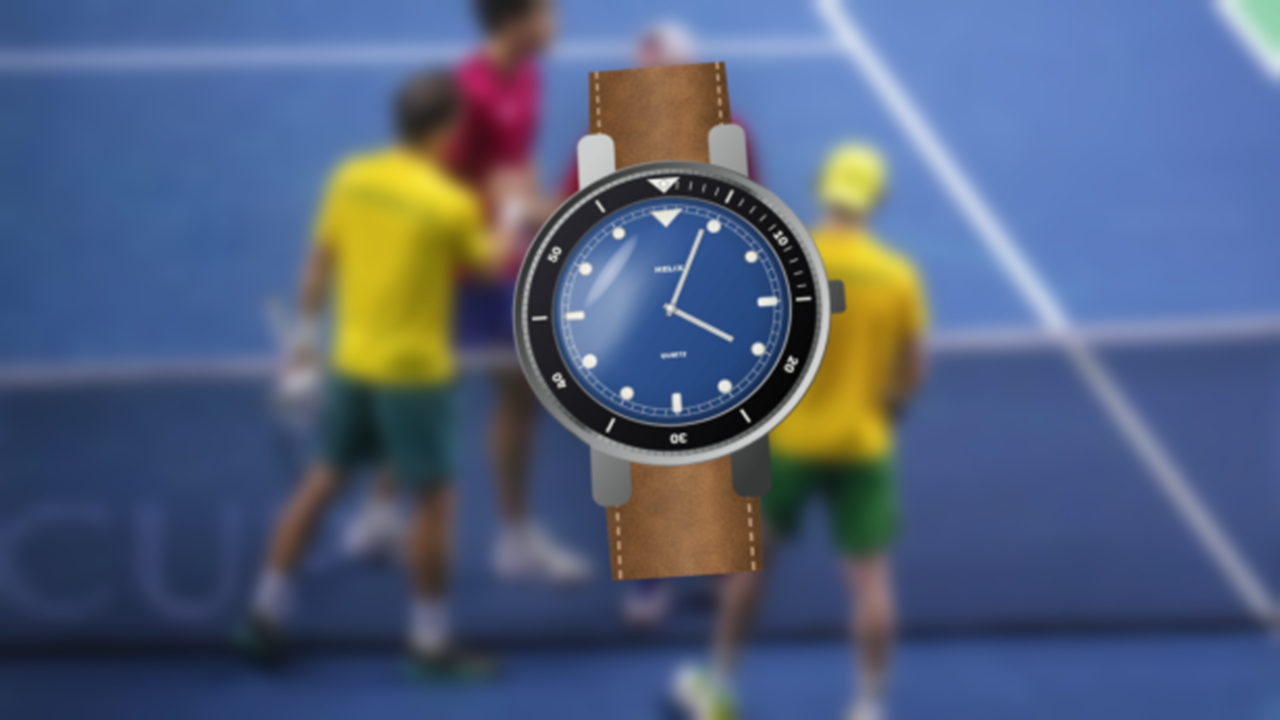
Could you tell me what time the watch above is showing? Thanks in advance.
4:04
